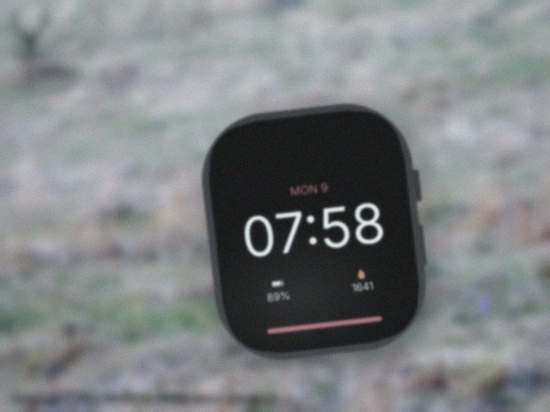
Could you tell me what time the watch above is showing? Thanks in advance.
7:58
